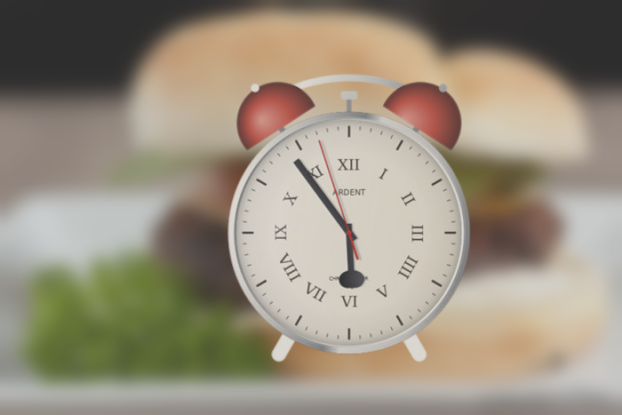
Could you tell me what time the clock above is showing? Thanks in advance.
5:53:57
